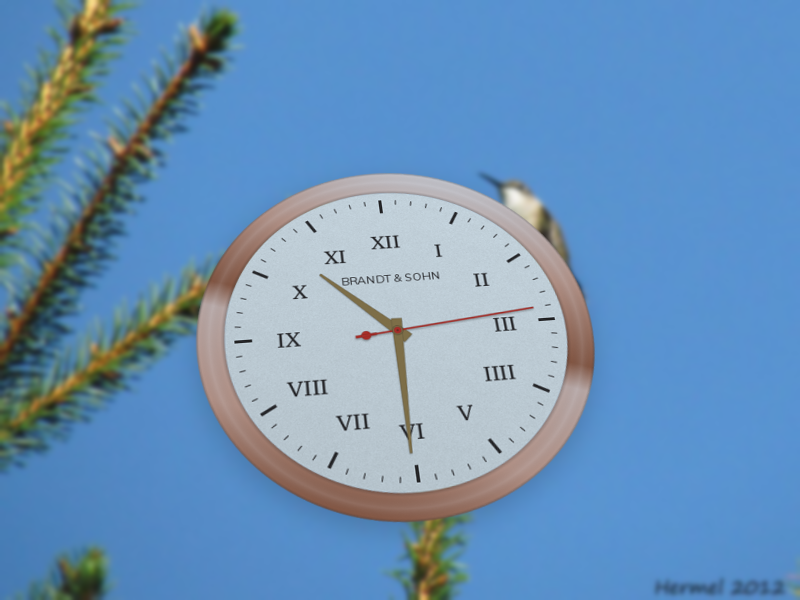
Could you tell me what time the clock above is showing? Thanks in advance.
10:30:14
